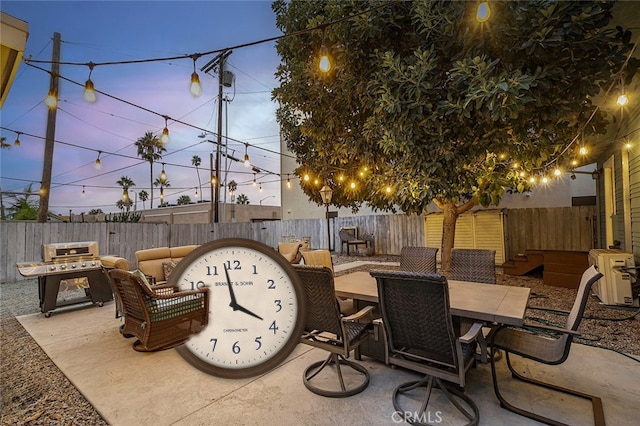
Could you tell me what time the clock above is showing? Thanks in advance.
3:58
